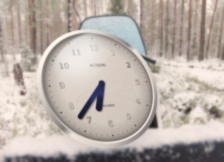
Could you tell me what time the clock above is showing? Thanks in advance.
6:37
